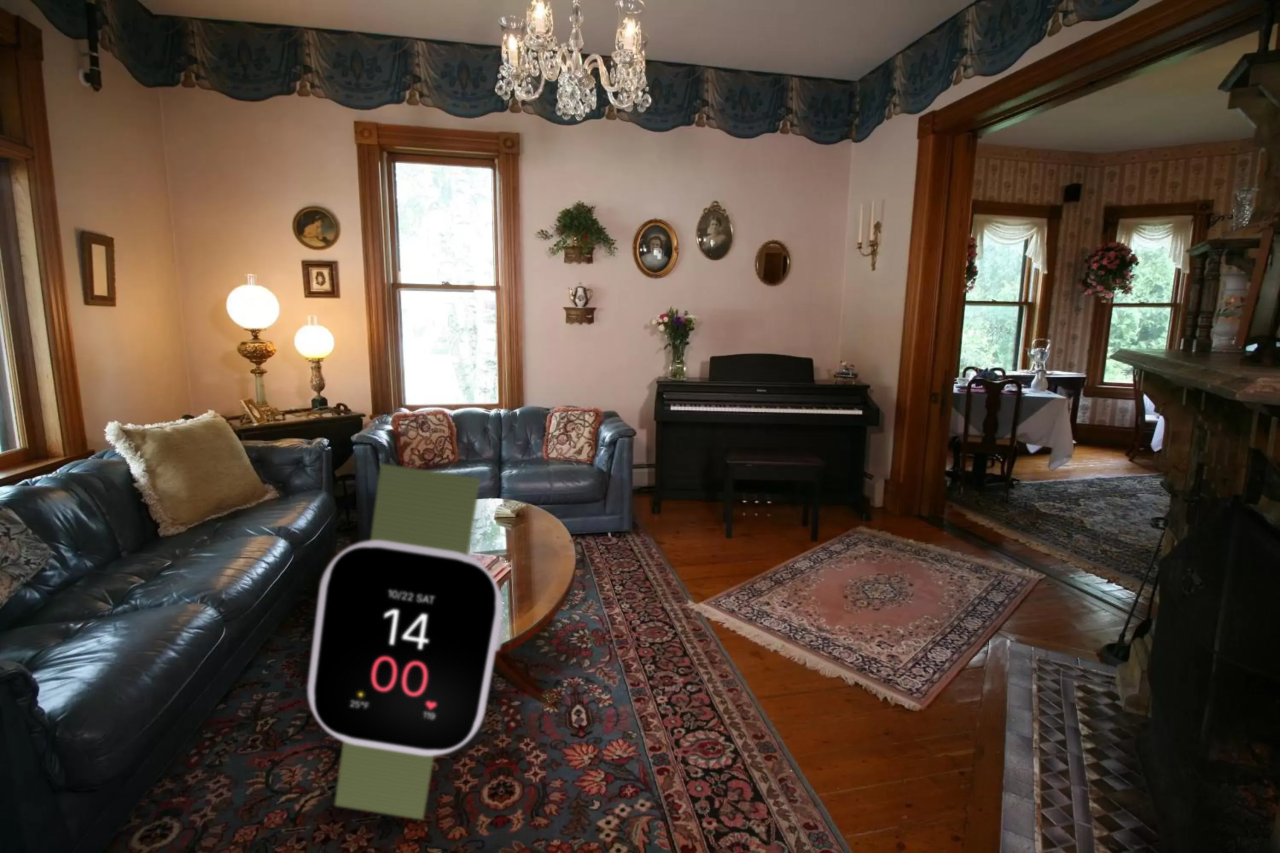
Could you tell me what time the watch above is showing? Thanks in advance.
14:00
